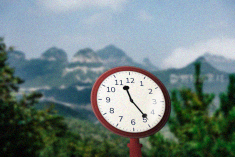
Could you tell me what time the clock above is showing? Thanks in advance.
11:24
